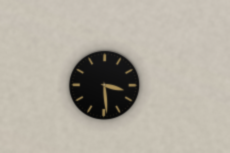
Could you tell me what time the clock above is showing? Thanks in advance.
3:29
